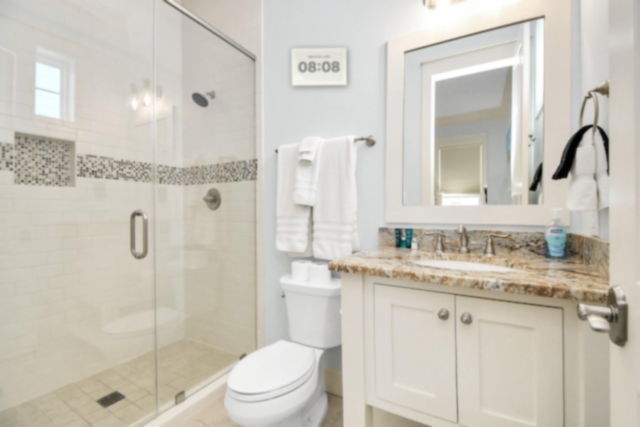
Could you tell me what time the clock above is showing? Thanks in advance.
8:08
